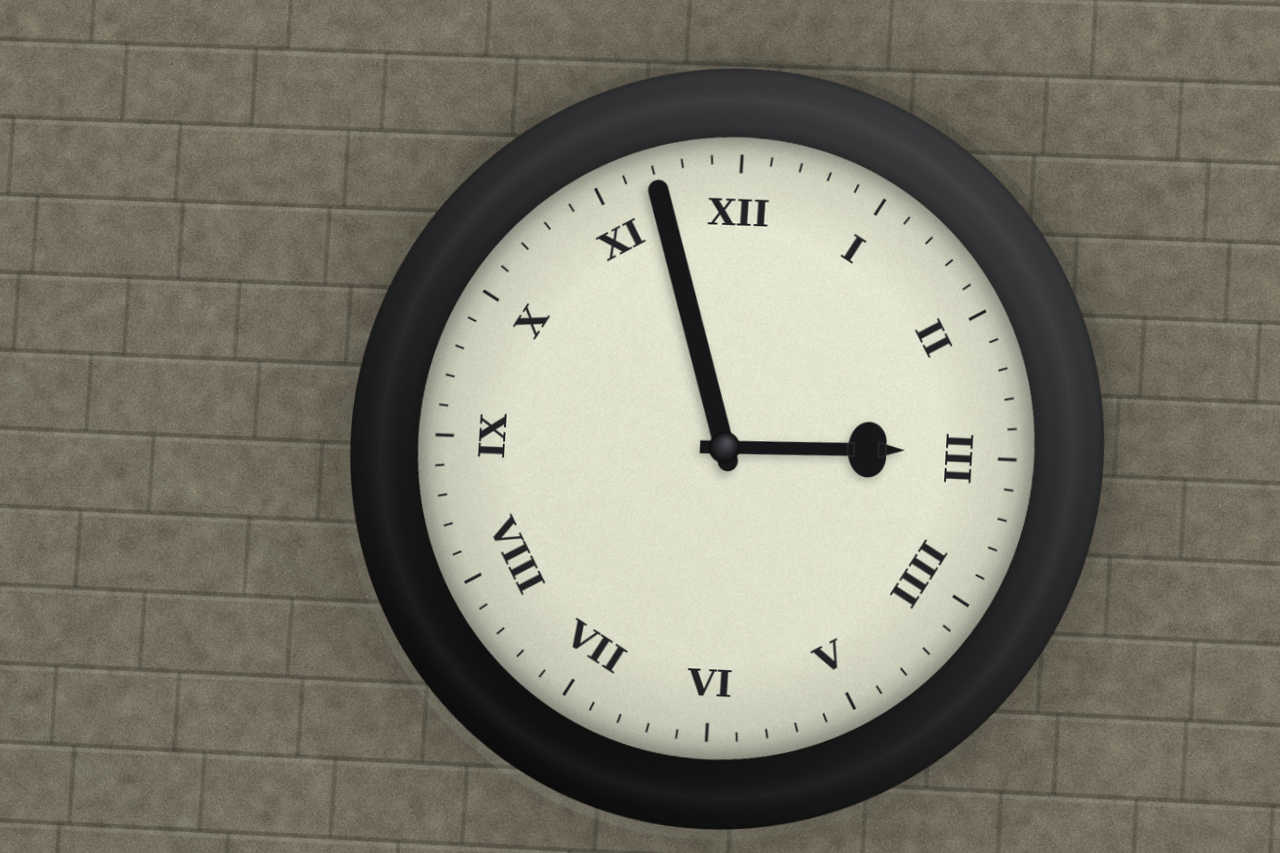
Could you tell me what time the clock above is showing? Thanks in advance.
2:57
